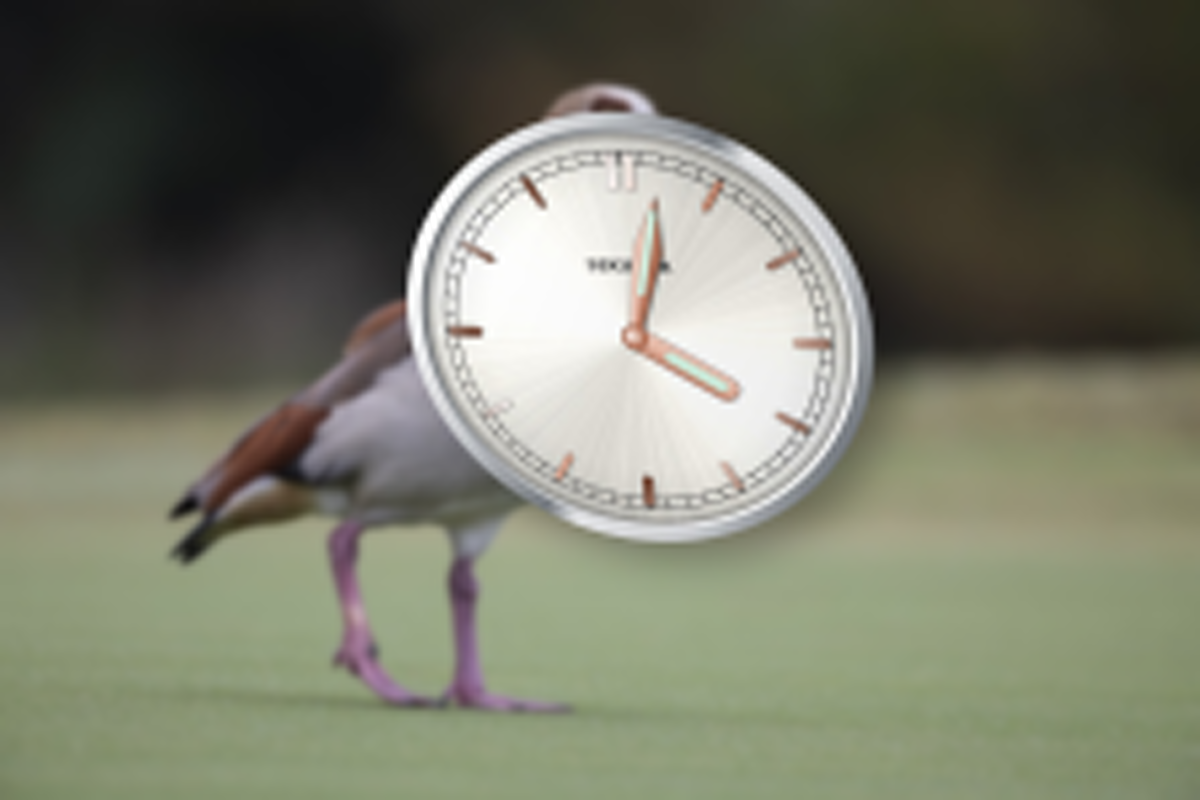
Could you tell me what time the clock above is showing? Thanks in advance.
4:02
